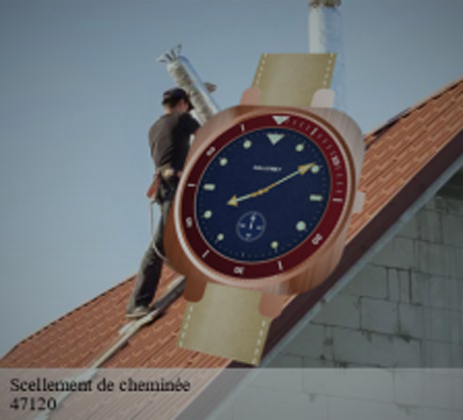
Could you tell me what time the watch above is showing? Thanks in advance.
8:09
